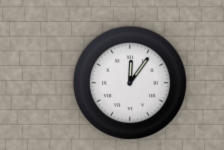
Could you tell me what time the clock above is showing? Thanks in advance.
12:06
